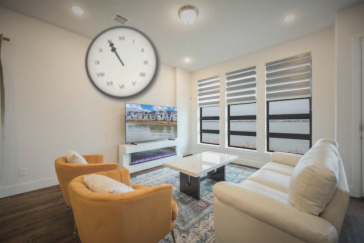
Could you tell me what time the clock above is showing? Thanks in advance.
10:55
